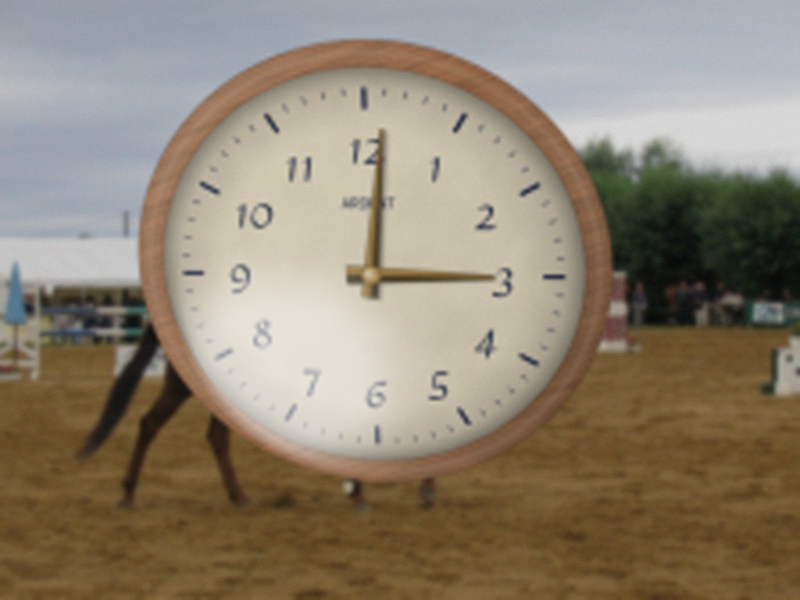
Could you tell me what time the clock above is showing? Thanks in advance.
3:01
